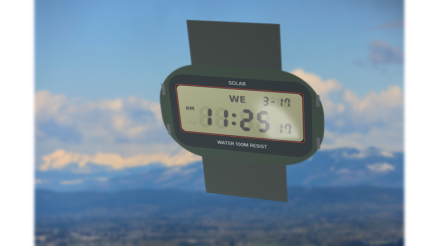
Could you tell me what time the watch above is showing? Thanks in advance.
11:25:17
